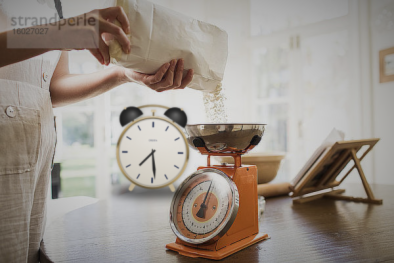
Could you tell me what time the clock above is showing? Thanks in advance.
7:29
